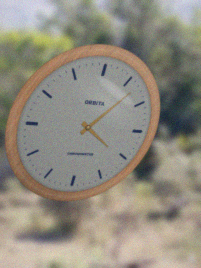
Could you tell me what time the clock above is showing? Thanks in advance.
4:07
